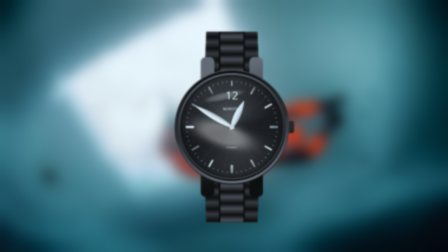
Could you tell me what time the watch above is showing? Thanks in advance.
12:50
